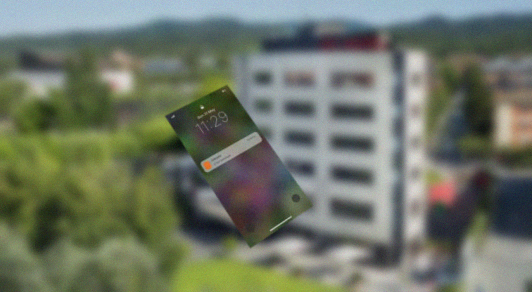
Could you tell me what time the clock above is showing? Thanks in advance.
11:29
